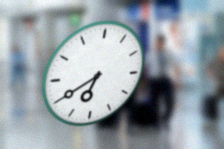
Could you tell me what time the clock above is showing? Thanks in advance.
6:40
